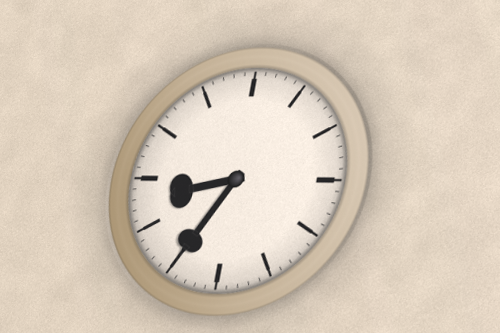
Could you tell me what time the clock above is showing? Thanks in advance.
8:35
